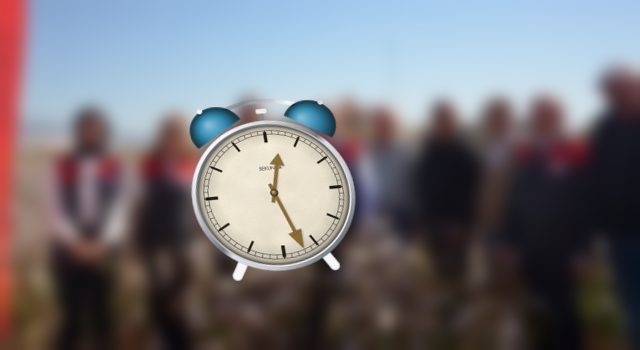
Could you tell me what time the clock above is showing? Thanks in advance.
12:27
